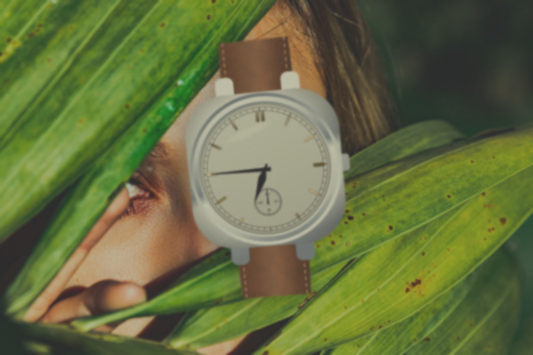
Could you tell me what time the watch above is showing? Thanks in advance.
6:45
